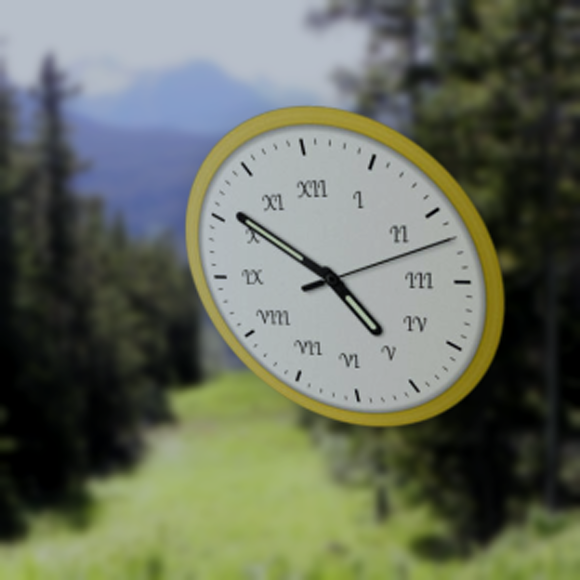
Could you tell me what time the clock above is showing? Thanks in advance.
4:51:12
